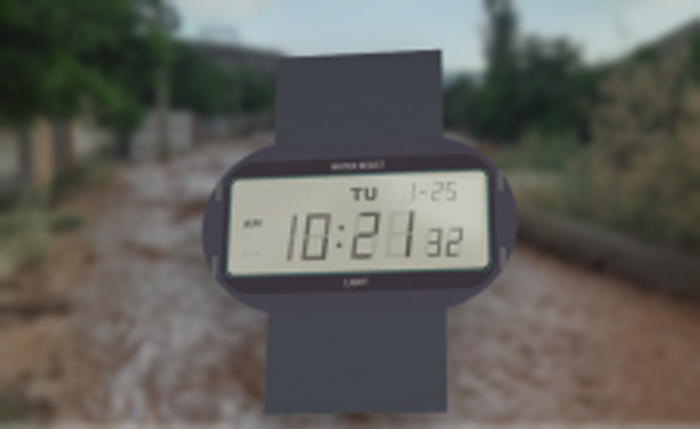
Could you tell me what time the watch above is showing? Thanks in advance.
10:21:32
